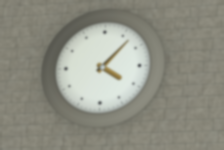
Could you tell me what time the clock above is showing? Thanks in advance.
4:07
